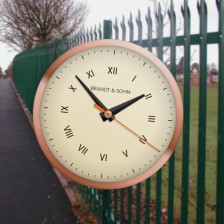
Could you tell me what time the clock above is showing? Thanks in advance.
1:52:20
